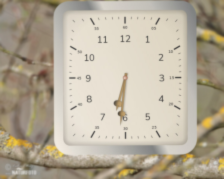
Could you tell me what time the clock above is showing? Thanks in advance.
6:31
